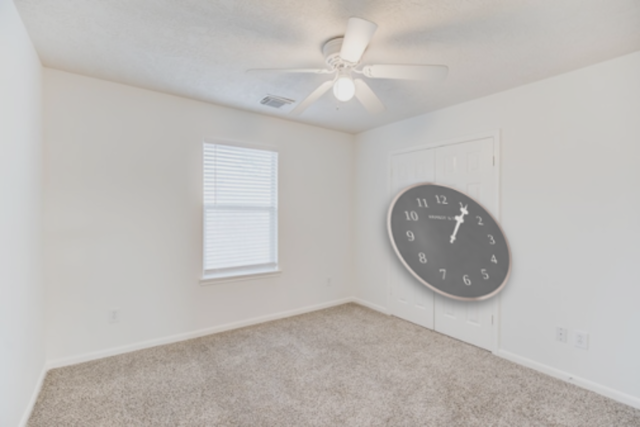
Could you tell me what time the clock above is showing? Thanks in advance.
1:06
